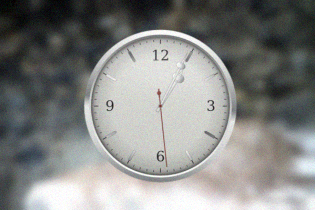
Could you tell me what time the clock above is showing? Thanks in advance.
1:04:29
